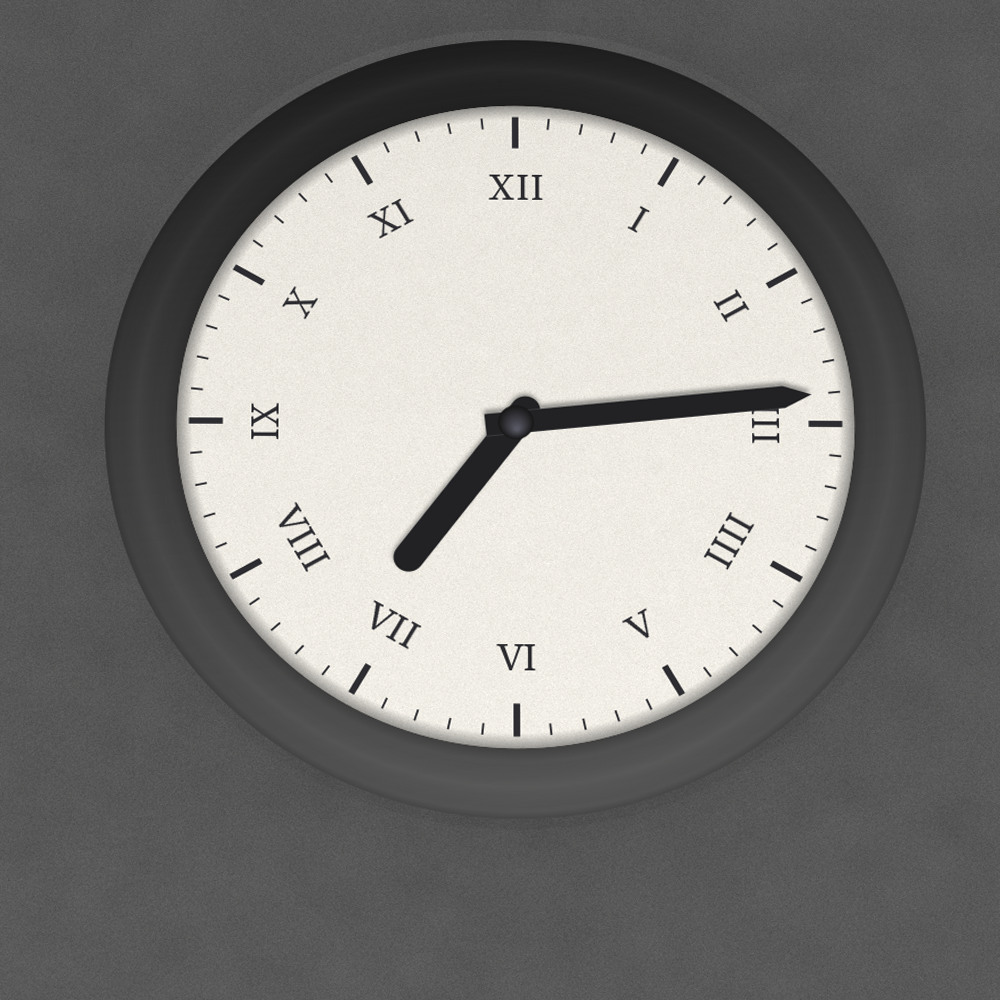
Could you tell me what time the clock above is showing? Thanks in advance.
7:14
